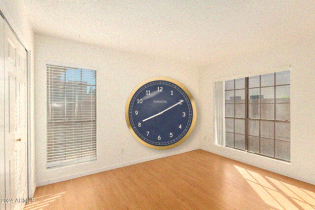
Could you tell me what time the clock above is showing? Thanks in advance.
8:10
